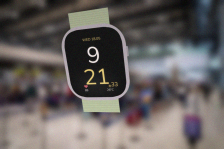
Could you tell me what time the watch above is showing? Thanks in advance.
9:21
